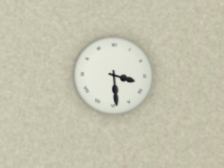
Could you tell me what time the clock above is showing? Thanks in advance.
3:29
